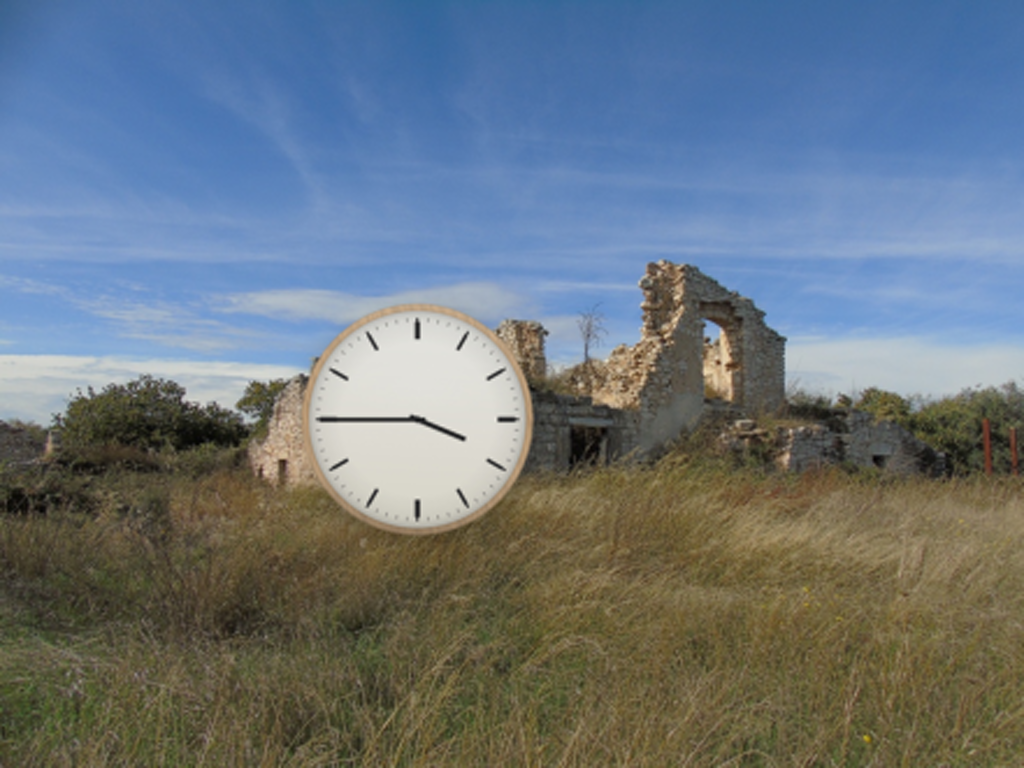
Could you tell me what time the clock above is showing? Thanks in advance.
3:45
